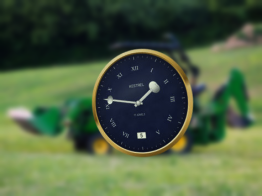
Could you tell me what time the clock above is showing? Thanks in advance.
1:47
